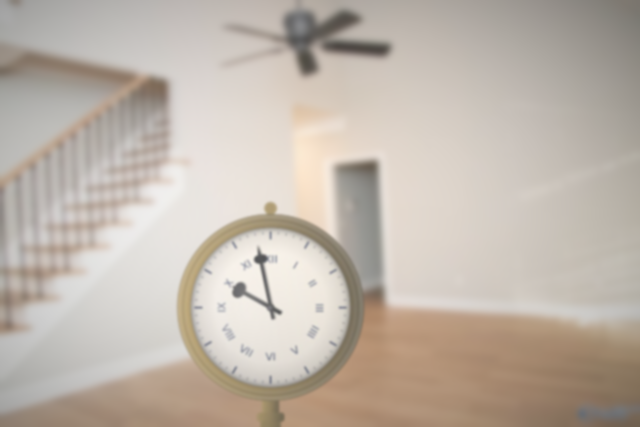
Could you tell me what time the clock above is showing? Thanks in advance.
9:58
